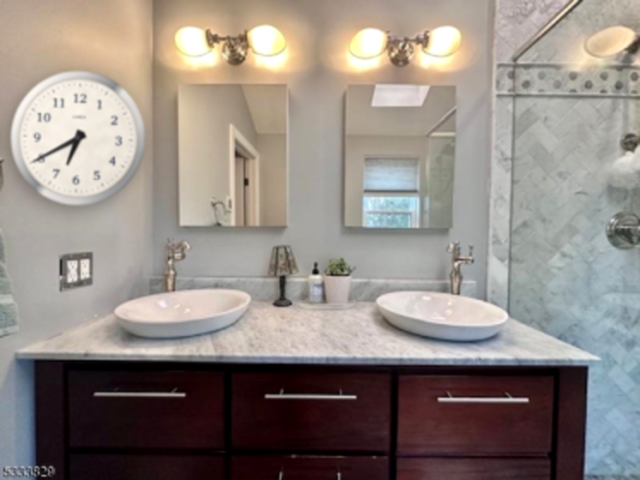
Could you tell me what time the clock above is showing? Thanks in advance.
6:40
